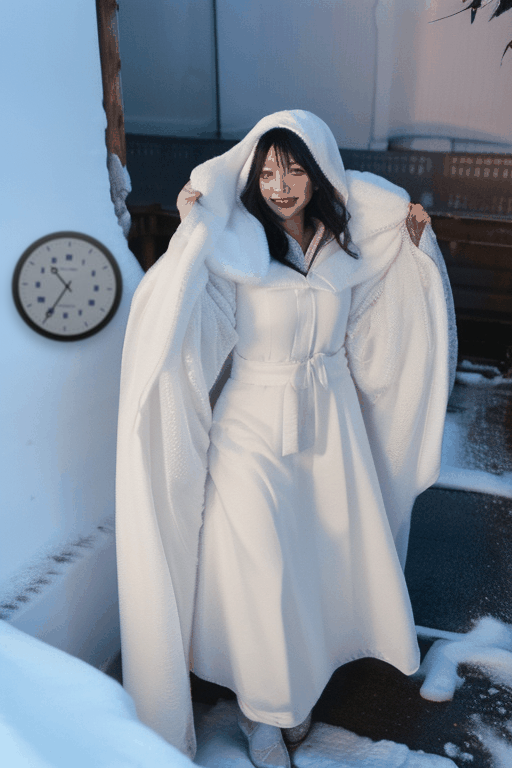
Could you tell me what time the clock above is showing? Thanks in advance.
10:35
